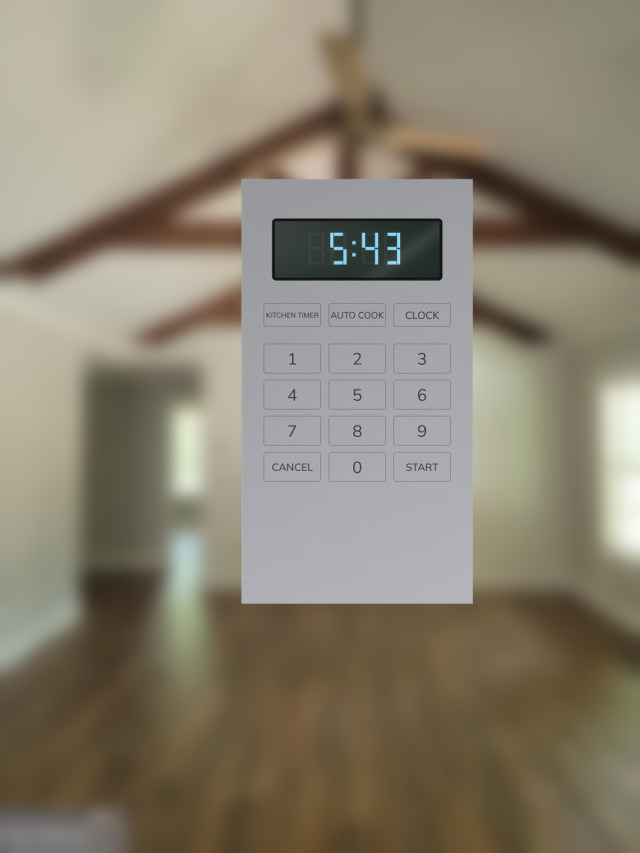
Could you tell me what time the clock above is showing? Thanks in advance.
5:43
